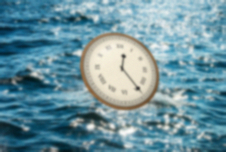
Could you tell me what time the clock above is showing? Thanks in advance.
12:24
